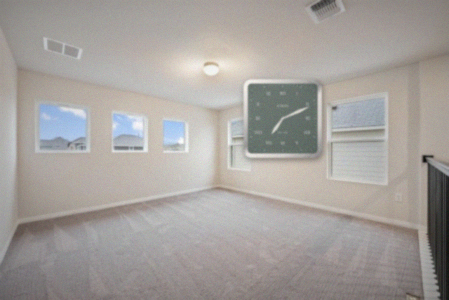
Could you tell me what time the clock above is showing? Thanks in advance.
7:11
